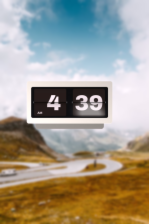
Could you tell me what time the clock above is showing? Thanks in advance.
4:39
